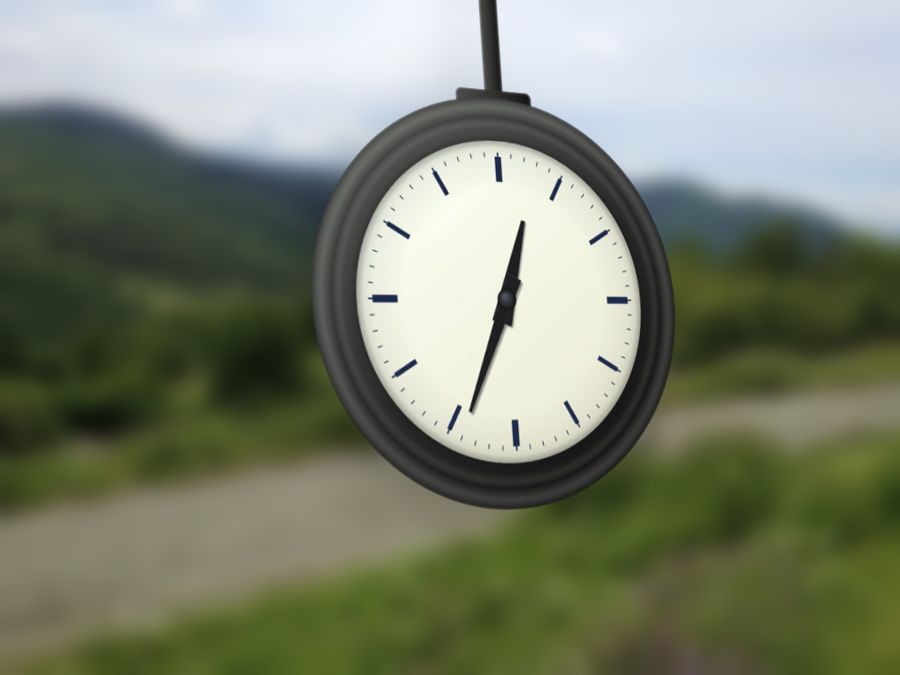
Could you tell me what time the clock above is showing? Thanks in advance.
12:34
